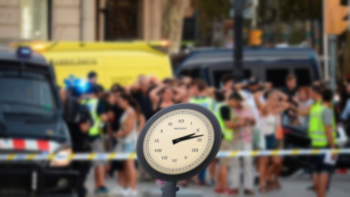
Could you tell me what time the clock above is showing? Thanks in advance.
2:13
